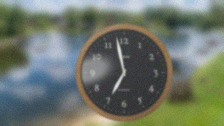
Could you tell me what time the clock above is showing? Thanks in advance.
6:58
